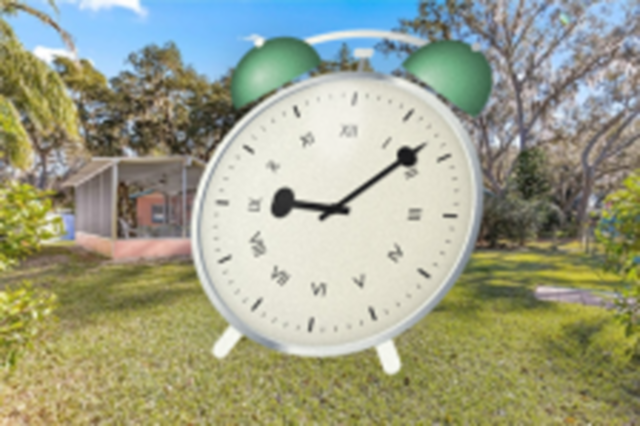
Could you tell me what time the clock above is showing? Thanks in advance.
9:08
